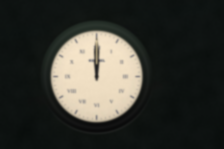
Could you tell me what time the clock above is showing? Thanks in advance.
12:00
